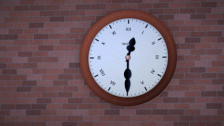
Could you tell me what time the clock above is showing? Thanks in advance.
12:30
